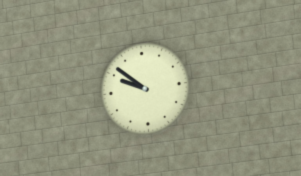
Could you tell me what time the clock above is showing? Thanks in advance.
9:52
